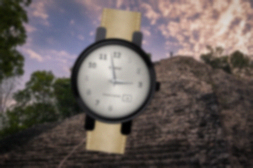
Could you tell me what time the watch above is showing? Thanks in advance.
2:58
